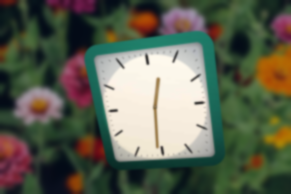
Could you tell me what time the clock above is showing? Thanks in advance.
12:31
